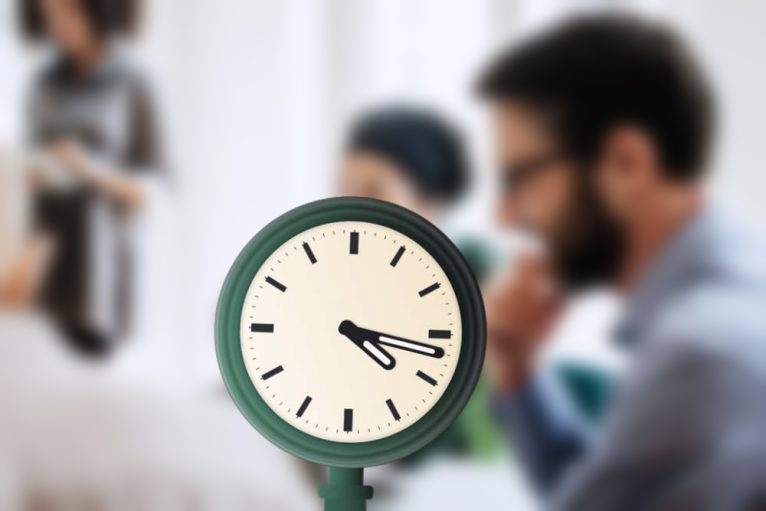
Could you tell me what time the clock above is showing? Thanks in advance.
4:17
